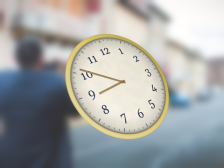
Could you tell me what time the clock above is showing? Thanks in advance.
8:51
